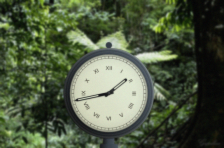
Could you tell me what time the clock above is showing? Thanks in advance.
1:43
